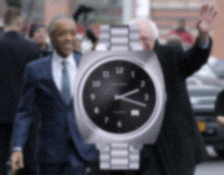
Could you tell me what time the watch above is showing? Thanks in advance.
2:18
